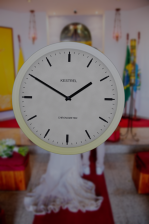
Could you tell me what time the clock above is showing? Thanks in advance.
1:50
